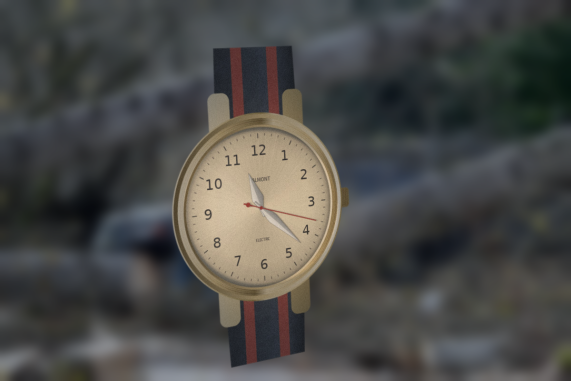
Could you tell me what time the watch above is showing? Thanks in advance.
11:22:18
